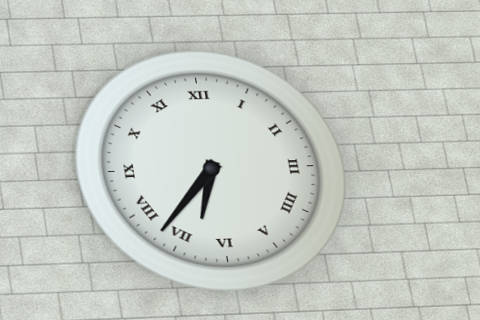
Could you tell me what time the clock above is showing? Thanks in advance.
6:37
